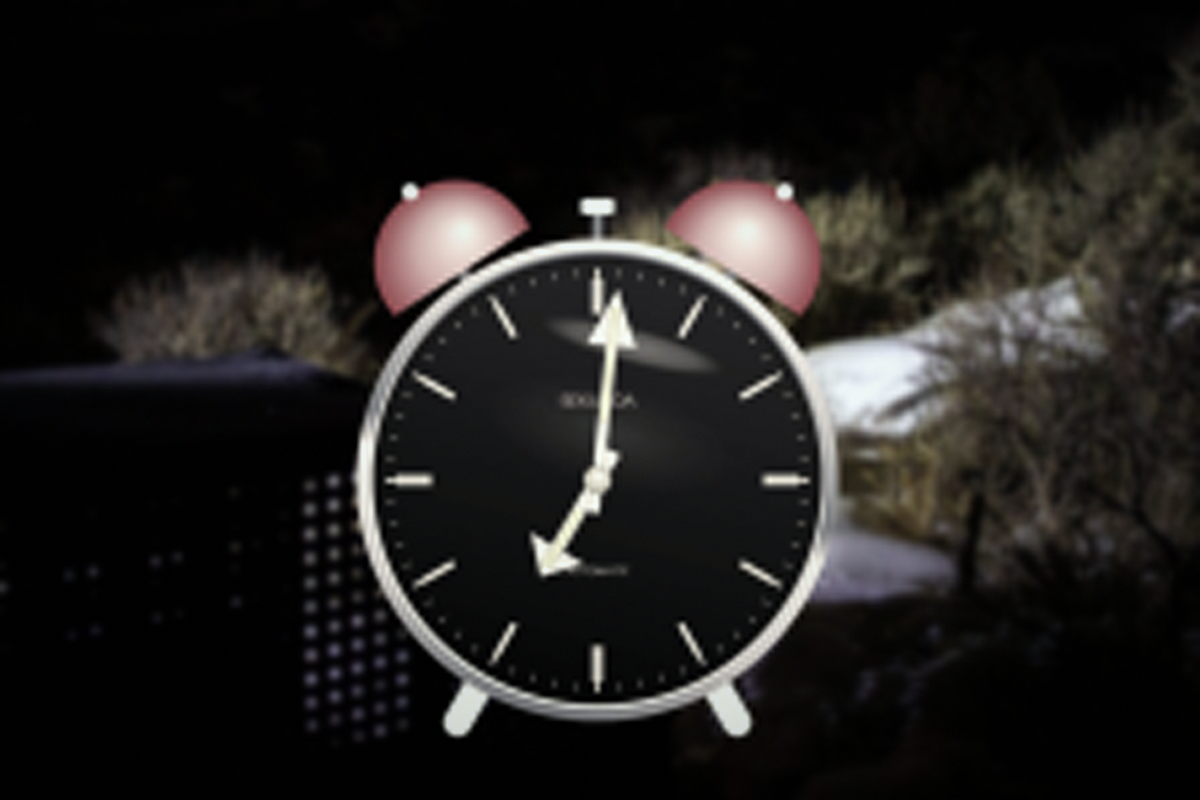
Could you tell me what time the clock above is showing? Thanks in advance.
7:01
